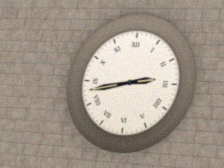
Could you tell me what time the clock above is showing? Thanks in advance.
2:43
